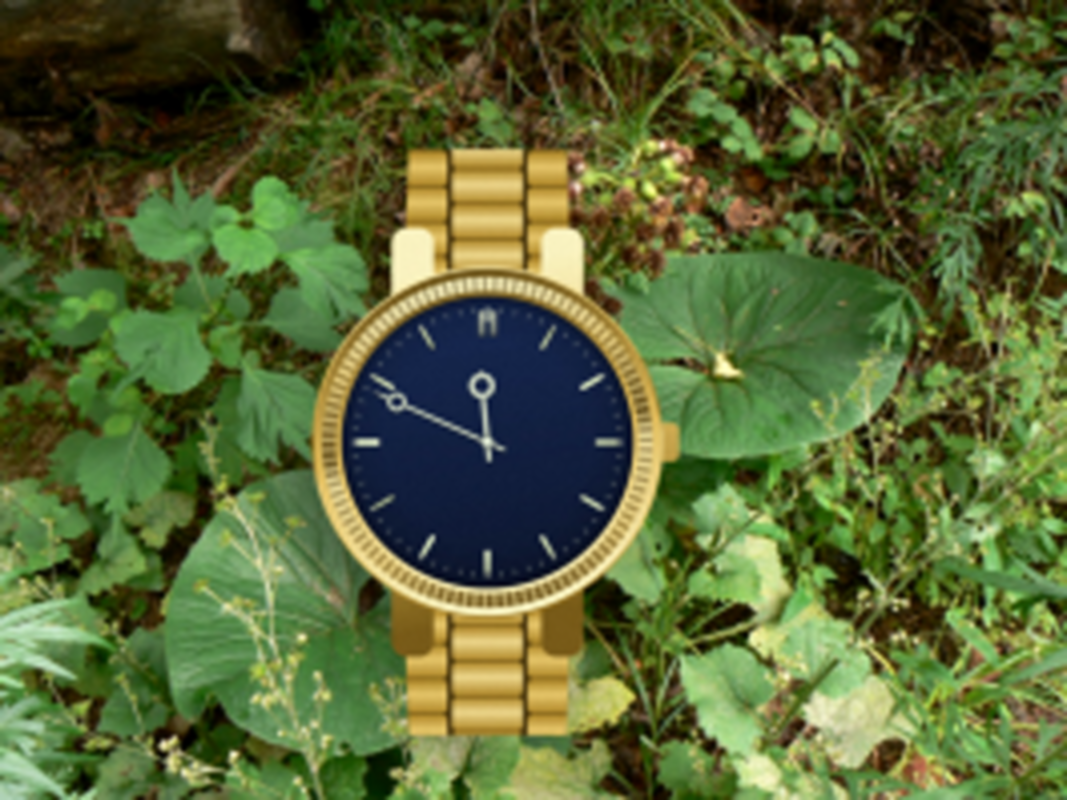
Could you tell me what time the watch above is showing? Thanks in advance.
11:49
